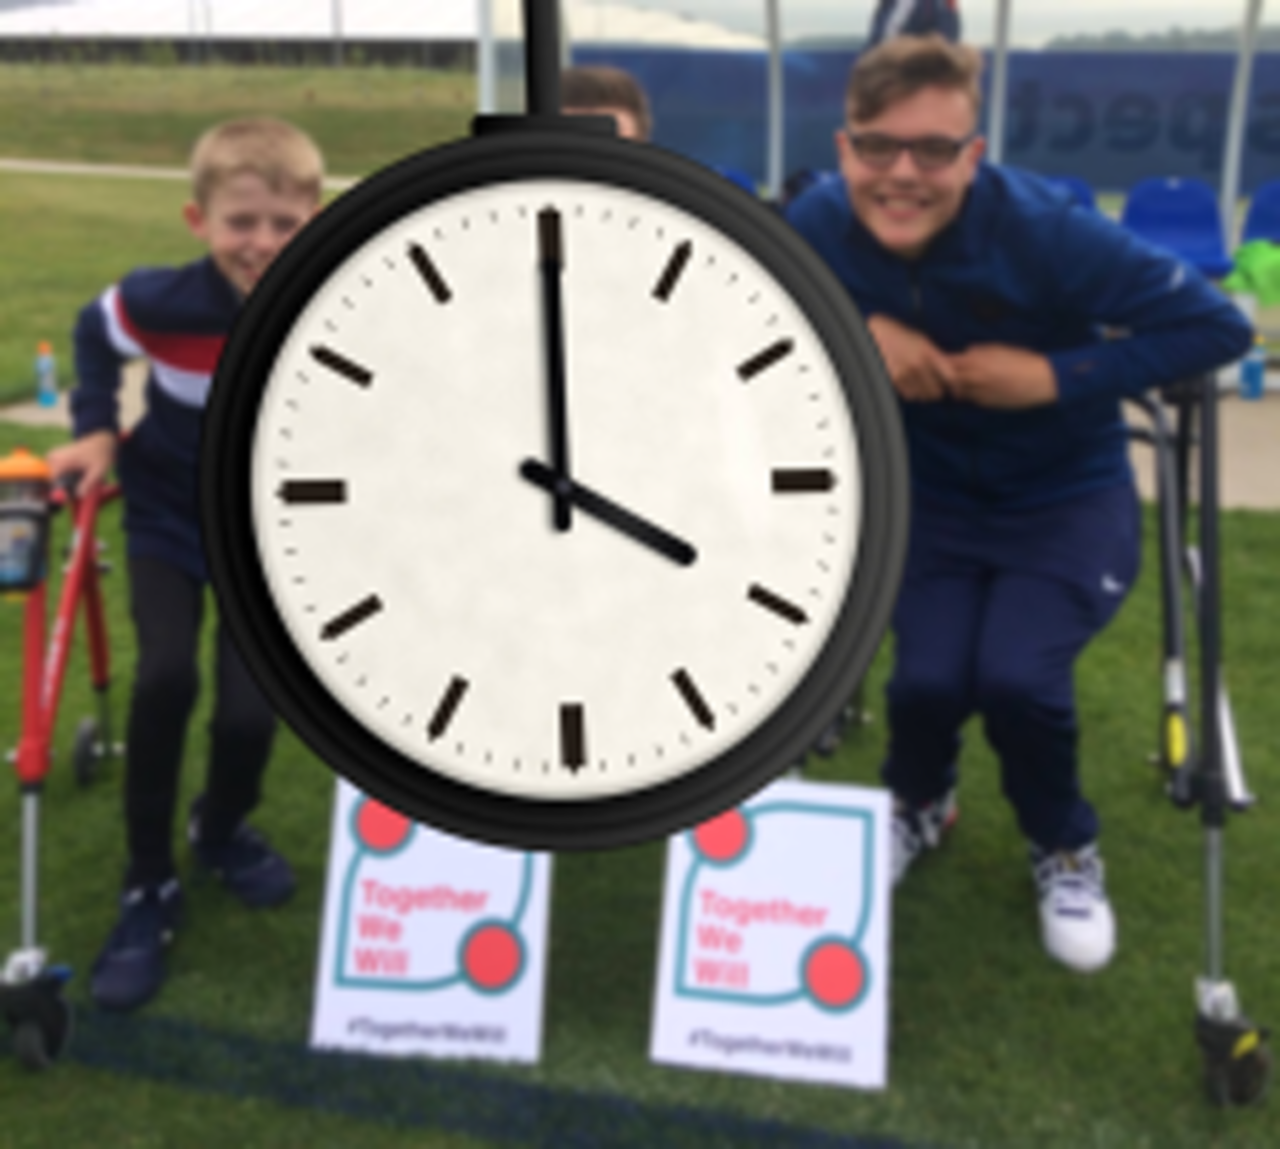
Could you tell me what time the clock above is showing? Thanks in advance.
4:00
